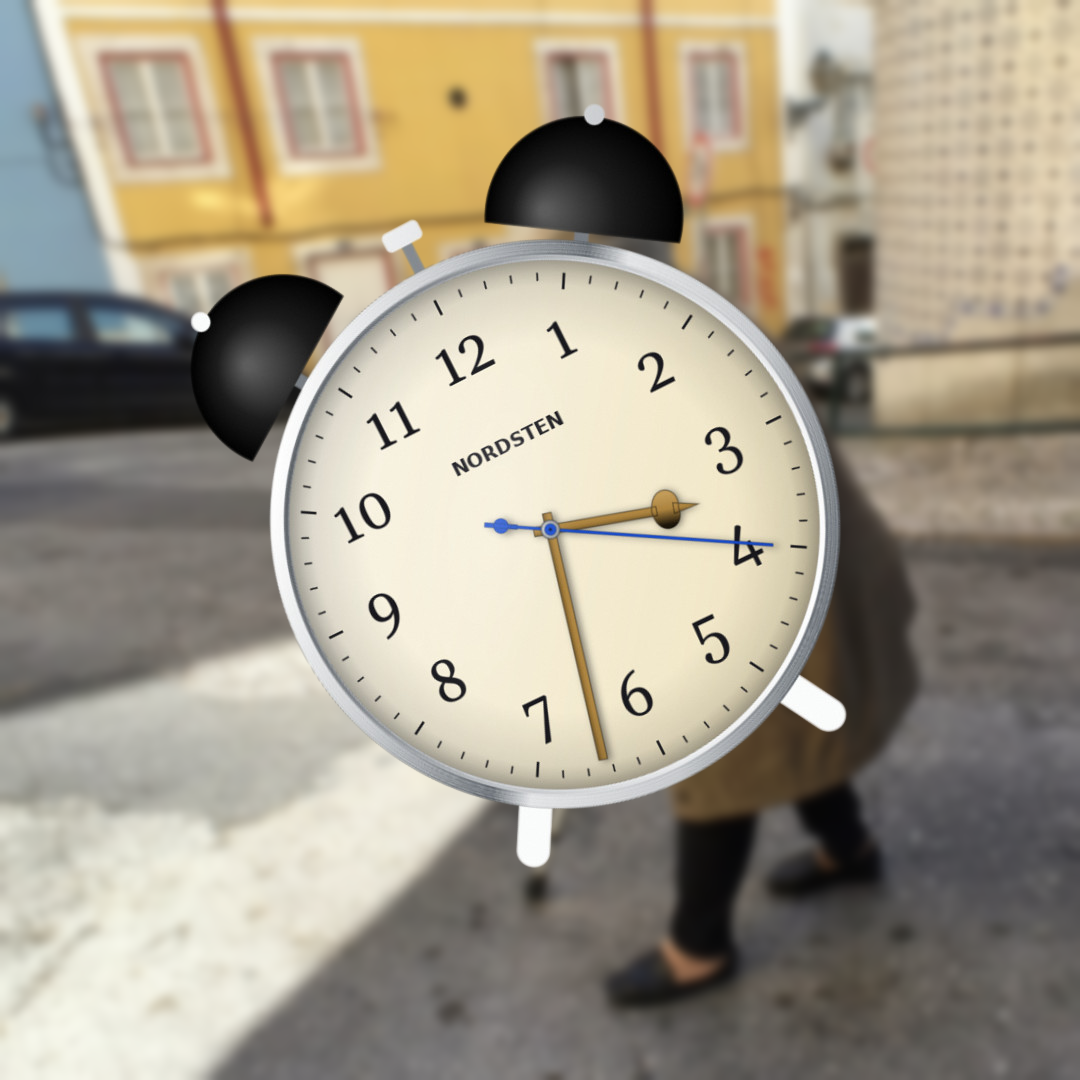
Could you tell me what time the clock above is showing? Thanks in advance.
3:32:20
